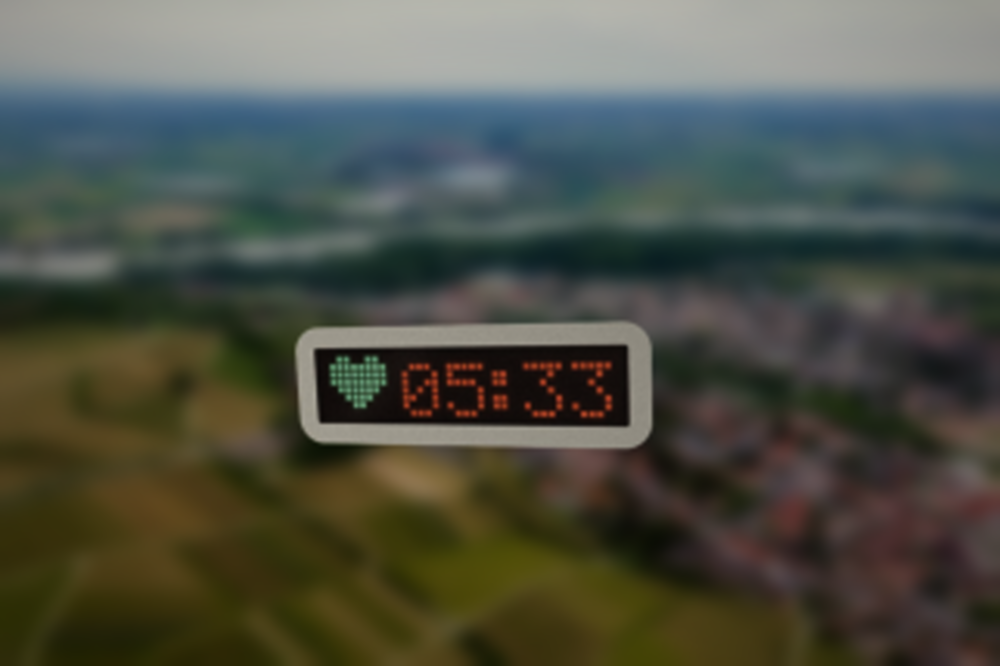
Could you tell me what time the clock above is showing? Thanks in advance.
5:33
